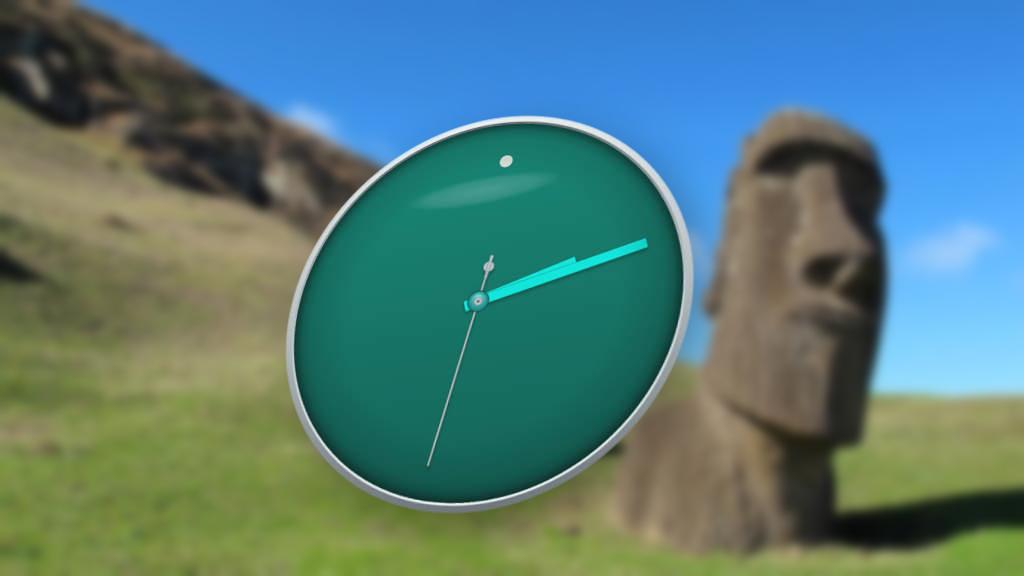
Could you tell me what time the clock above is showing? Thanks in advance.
2:11:31
